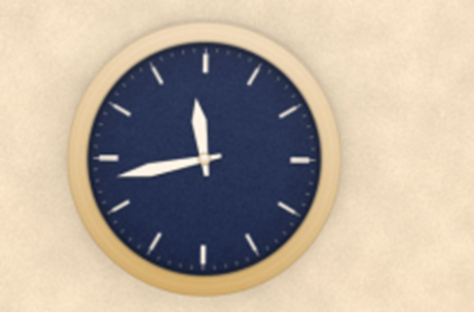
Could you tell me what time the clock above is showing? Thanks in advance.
11:43
